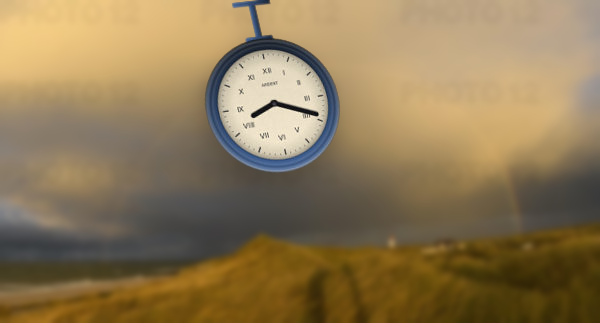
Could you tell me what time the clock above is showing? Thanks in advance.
8:19
